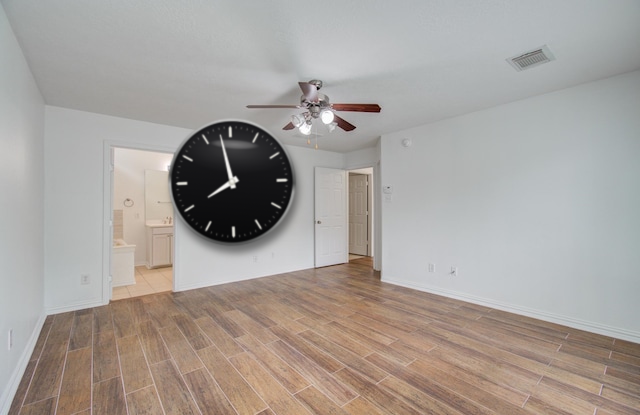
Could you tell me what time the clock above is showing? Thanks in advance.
7:58
